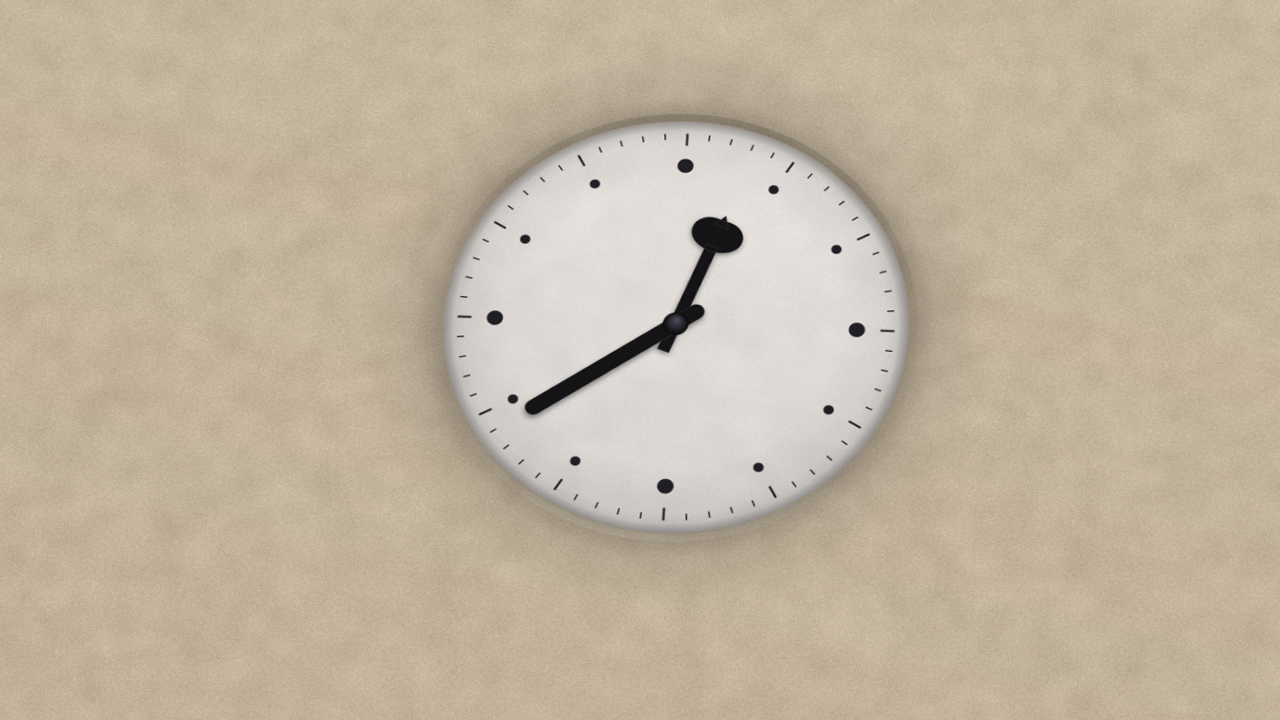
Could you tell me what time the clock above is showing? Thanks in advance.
12:39
